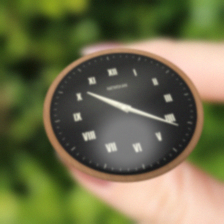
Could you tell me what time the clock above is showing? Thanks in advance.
10:21
